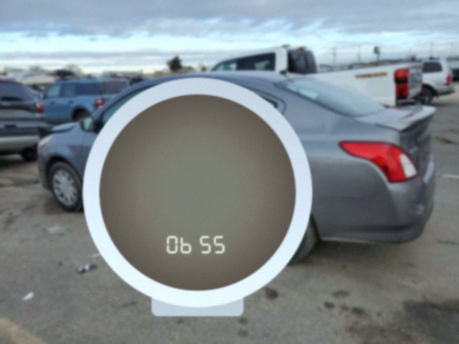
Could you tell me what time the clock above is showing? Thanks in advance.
6:55
